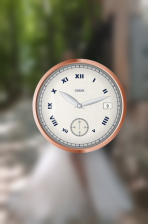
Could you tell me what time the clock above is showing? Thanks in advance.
10:12
